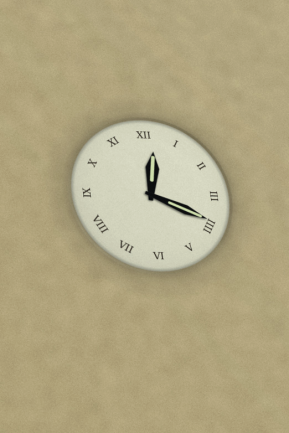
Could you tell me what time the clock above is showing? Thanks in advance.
12:19
